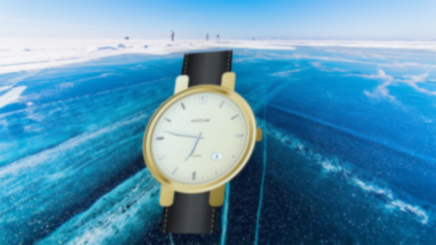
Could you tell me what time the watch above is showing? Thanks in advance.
6:47
